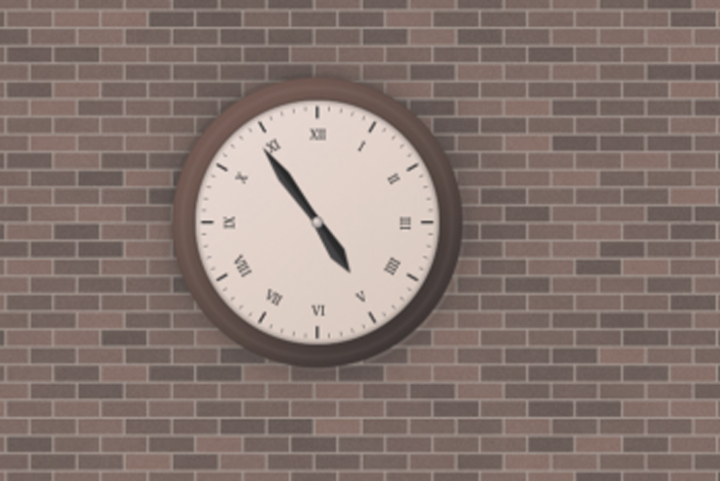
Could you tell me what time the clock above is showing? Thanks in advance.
4:54
